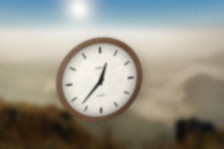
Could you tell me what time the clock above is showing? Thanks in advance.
12:37
